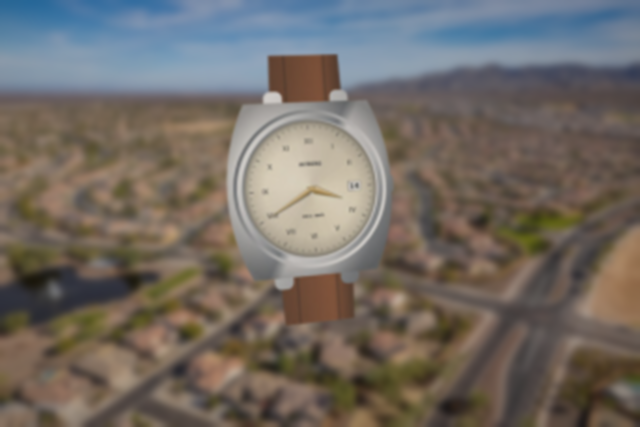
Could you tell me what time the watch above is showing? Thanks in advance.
3:40
